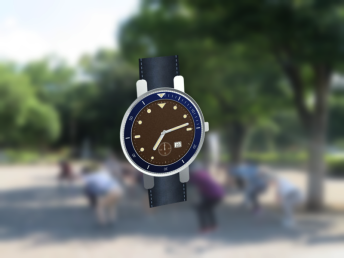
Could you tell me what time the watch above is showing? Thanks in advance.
7:13
